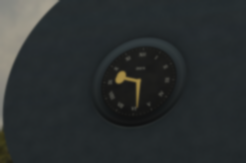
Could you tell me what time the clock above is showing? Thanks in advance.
9:29
